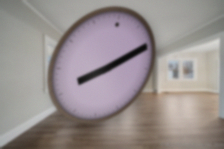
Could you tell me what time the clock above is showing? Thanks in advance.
8:10
